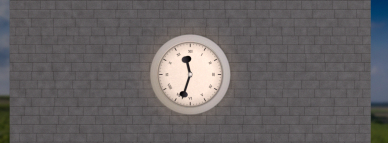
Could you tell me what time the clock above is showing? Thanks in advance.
11:33
